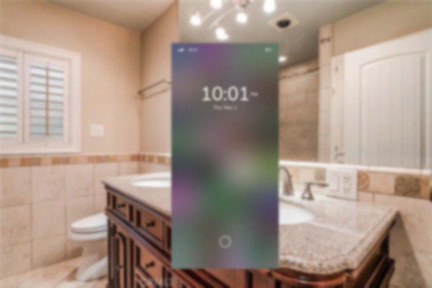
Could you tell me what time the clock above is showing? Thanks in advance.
10:01
